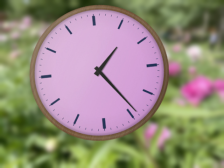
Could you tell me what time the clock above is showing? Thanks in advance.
1:24
